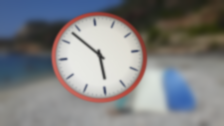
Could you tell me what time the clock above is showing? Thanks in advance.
5:53
